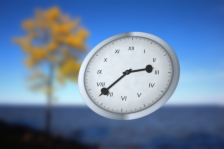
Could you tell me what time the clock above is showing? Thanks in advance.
2:37
